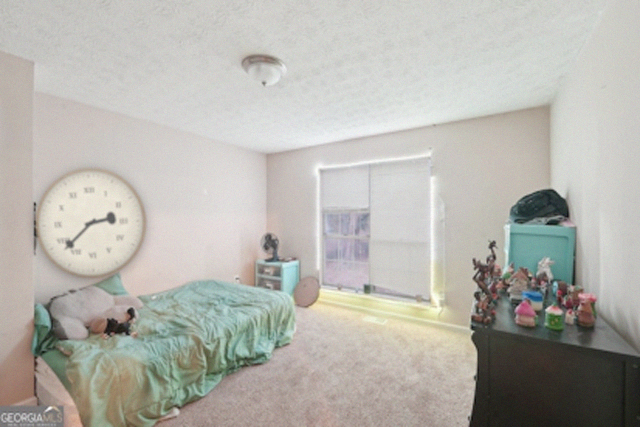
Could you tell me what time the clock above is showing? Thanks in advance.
2:38
